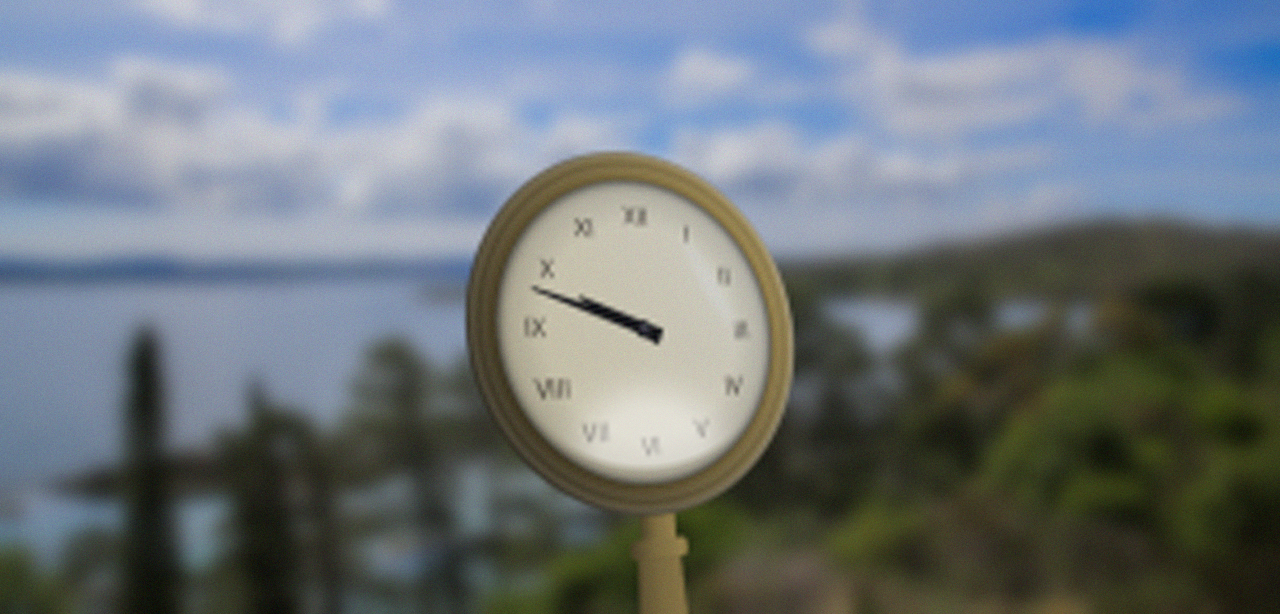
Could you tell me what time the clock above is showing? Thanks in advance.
9:48
